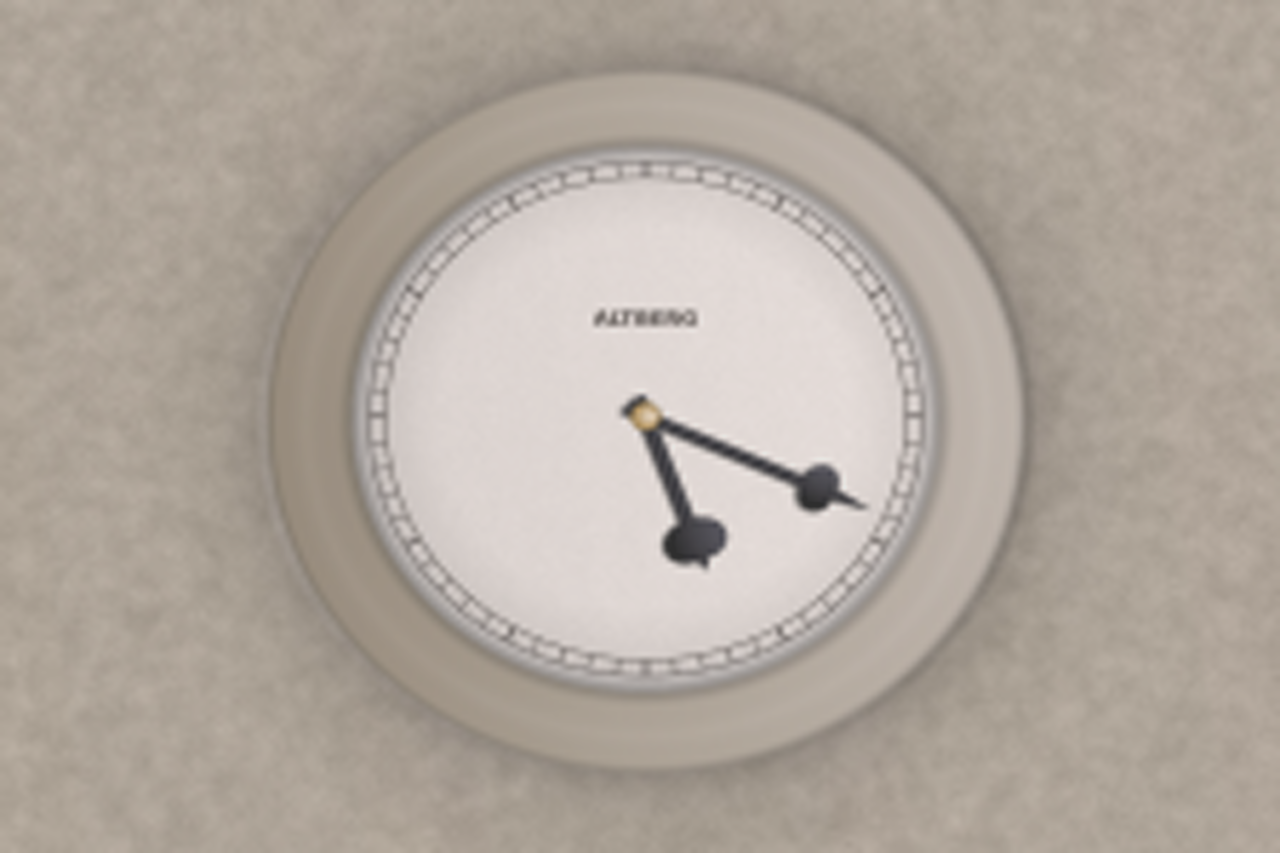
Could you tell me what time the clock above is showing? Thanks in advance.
5:19
